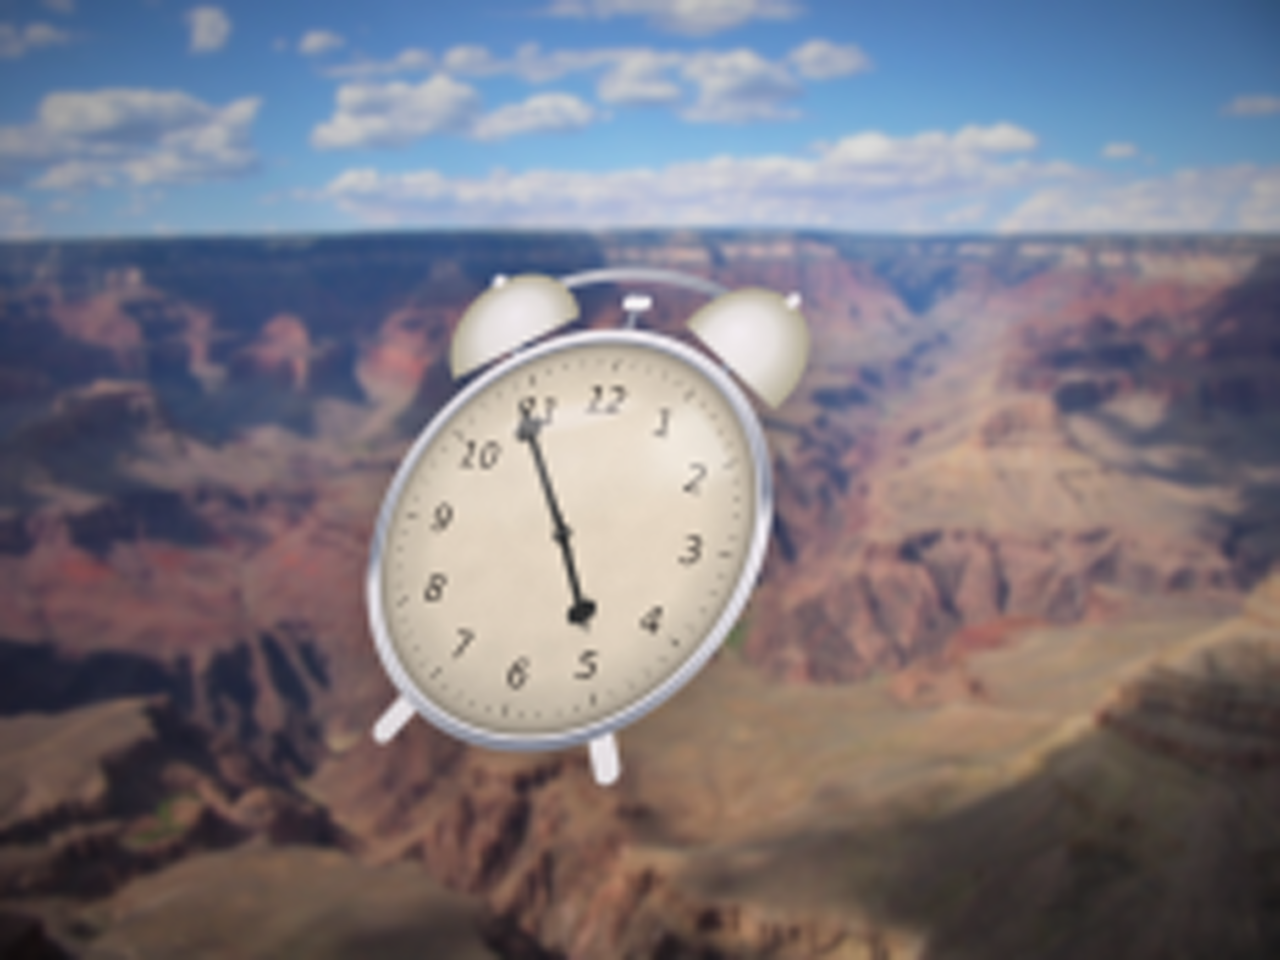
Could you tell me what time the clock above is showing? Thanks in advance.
4:54
